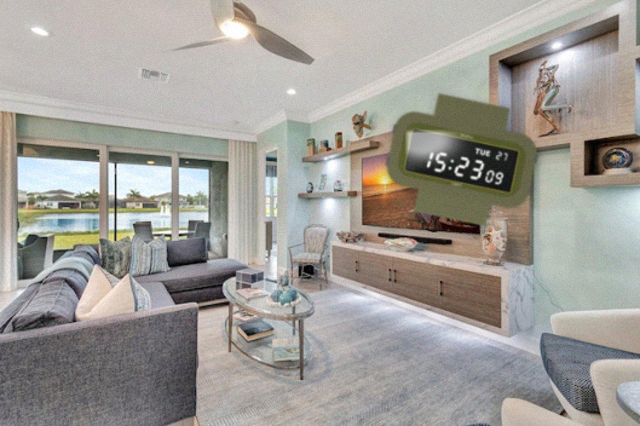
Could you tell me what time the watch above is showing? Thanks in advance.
15:23:09
